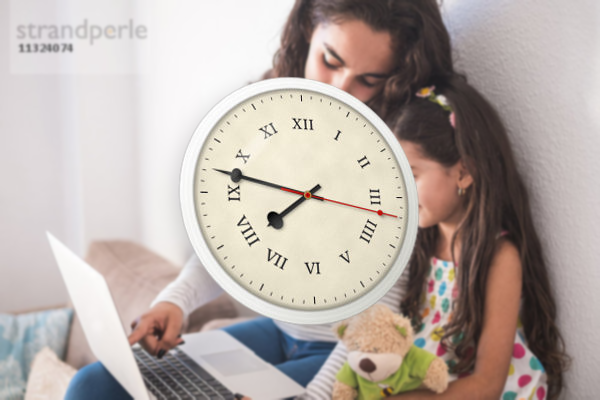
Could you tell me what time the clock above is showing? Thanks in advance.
7:47:17
